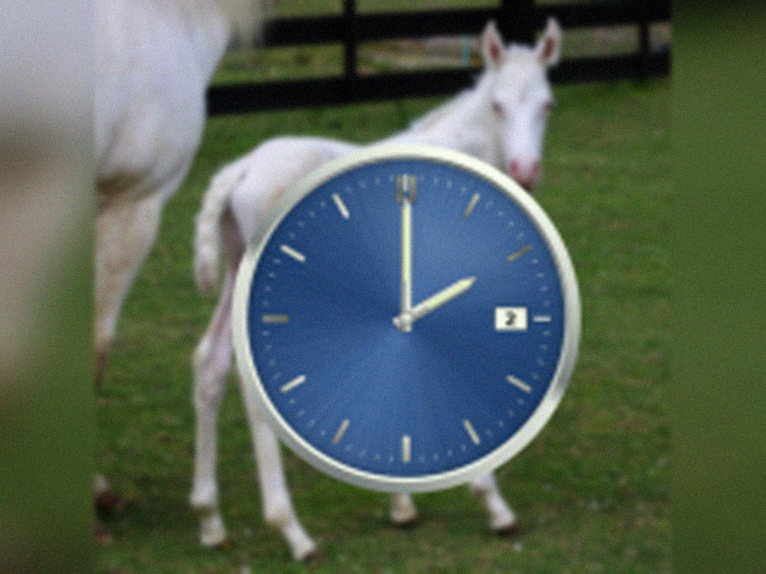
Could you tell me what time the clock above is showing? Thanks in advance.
2:00
